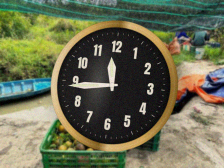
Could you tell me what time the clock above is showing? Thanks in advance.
11:44
